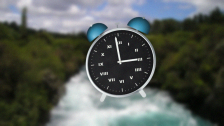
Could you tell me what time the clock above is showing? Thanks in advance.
2:59
